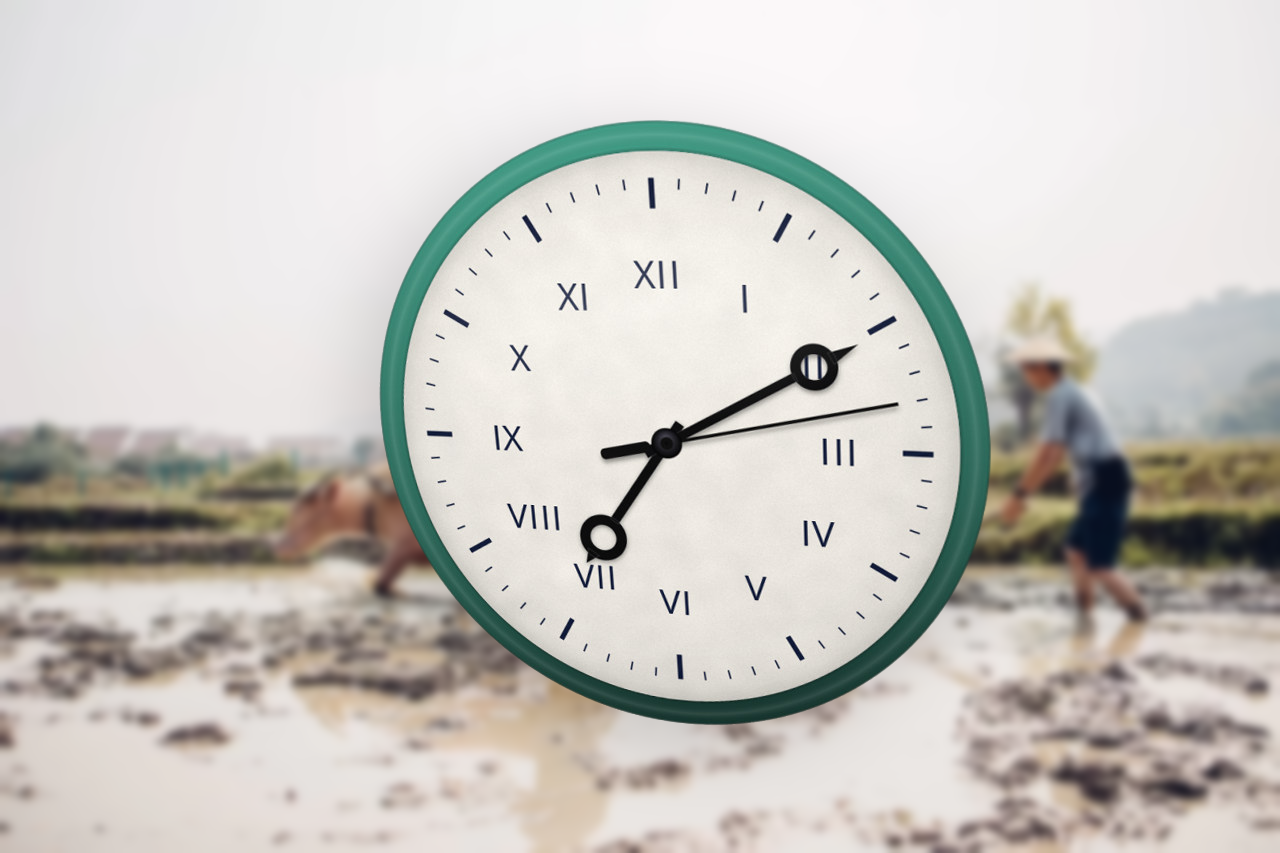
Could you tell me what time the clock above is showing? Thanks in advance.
7:10:13
